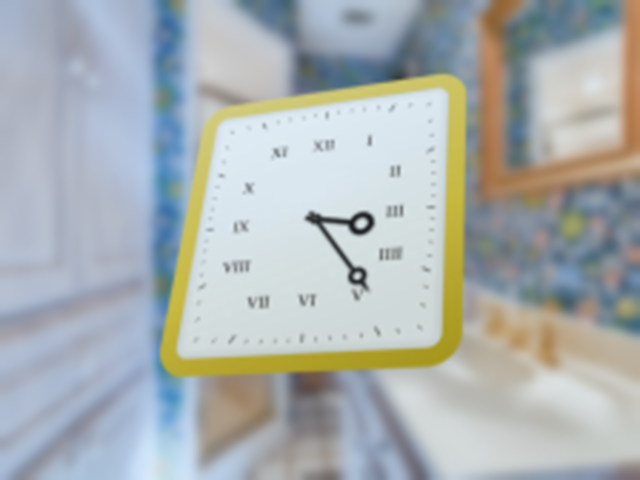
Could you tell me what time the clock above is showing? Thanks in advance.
3:24
